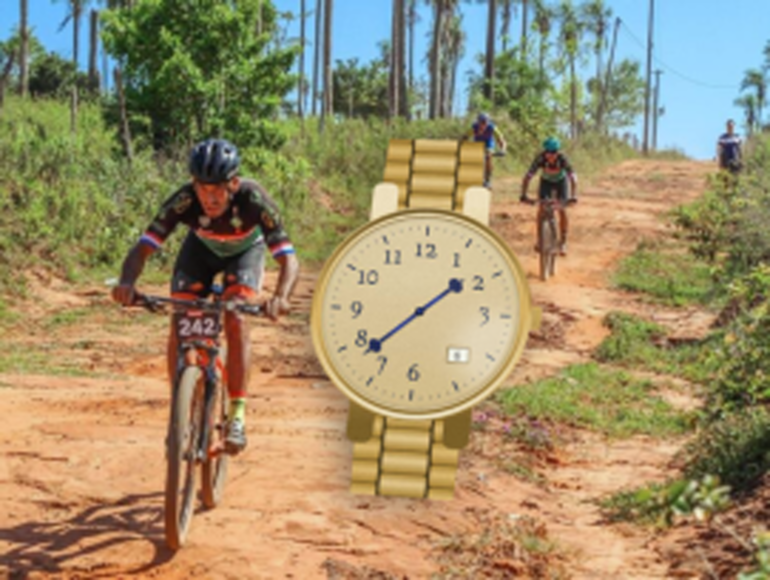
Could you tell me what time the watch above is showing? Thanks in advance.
1:38
